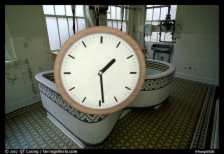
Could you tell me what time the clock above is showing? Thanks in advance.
1:29
